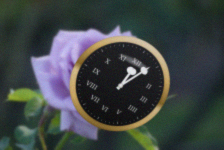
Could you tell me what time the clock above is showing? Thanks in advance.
12:04
